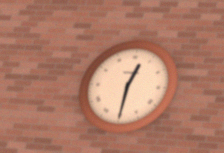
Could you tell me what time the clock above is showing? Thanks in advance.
12:30
